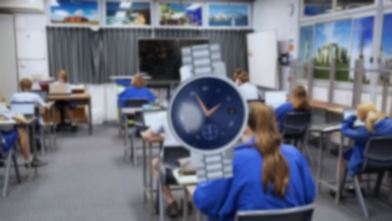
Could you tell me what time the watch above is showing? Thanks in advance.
1:56
